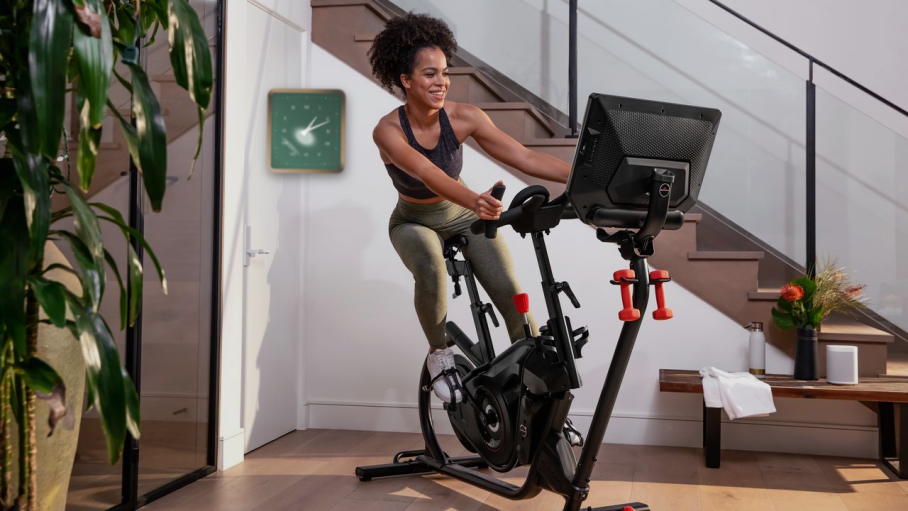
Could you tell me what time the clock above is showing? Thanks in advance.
1:11
